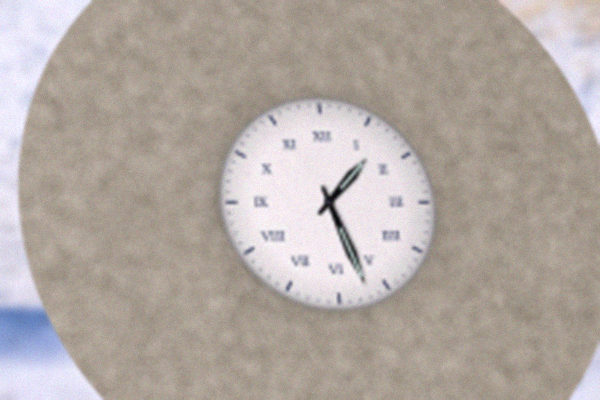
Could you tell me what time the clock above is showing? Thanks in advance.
1:27
